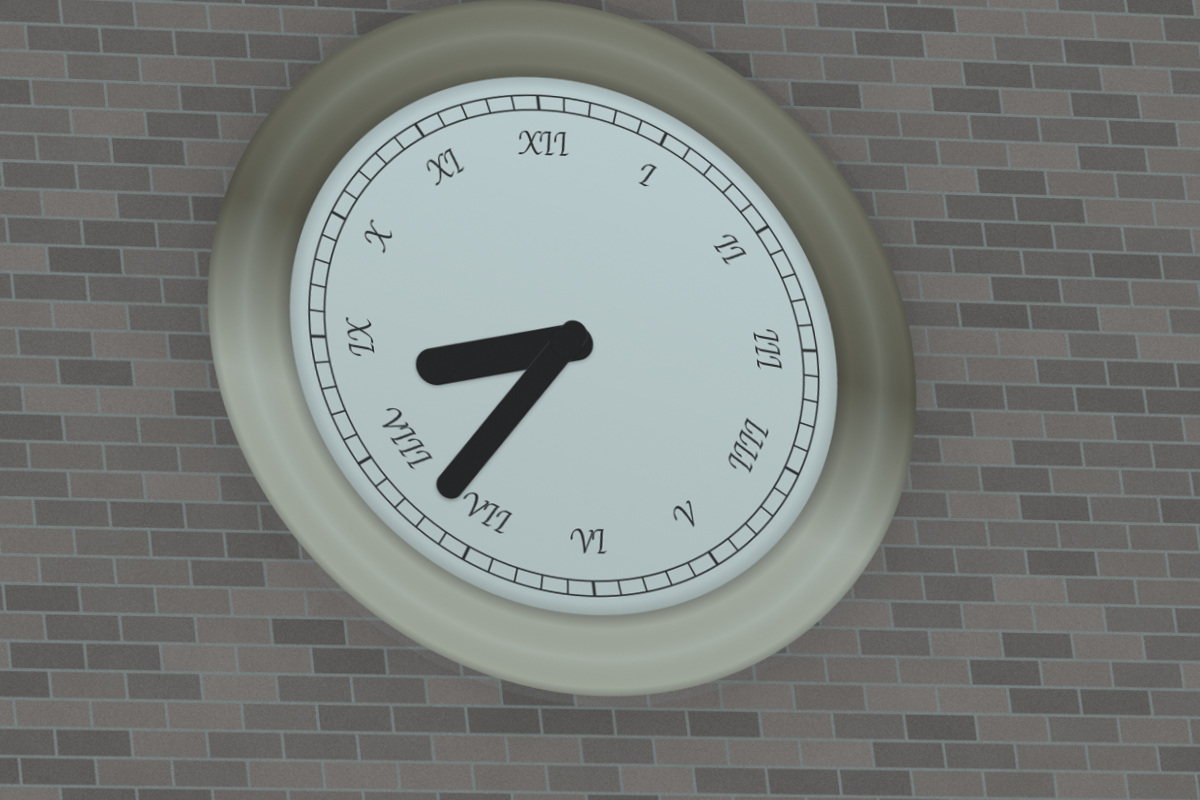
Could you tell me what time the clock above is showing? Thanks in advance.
8:37
